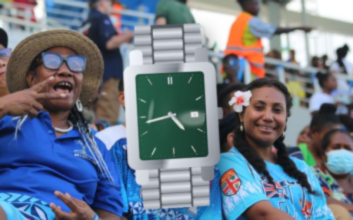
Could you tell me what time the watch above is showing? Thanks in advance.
4:43
